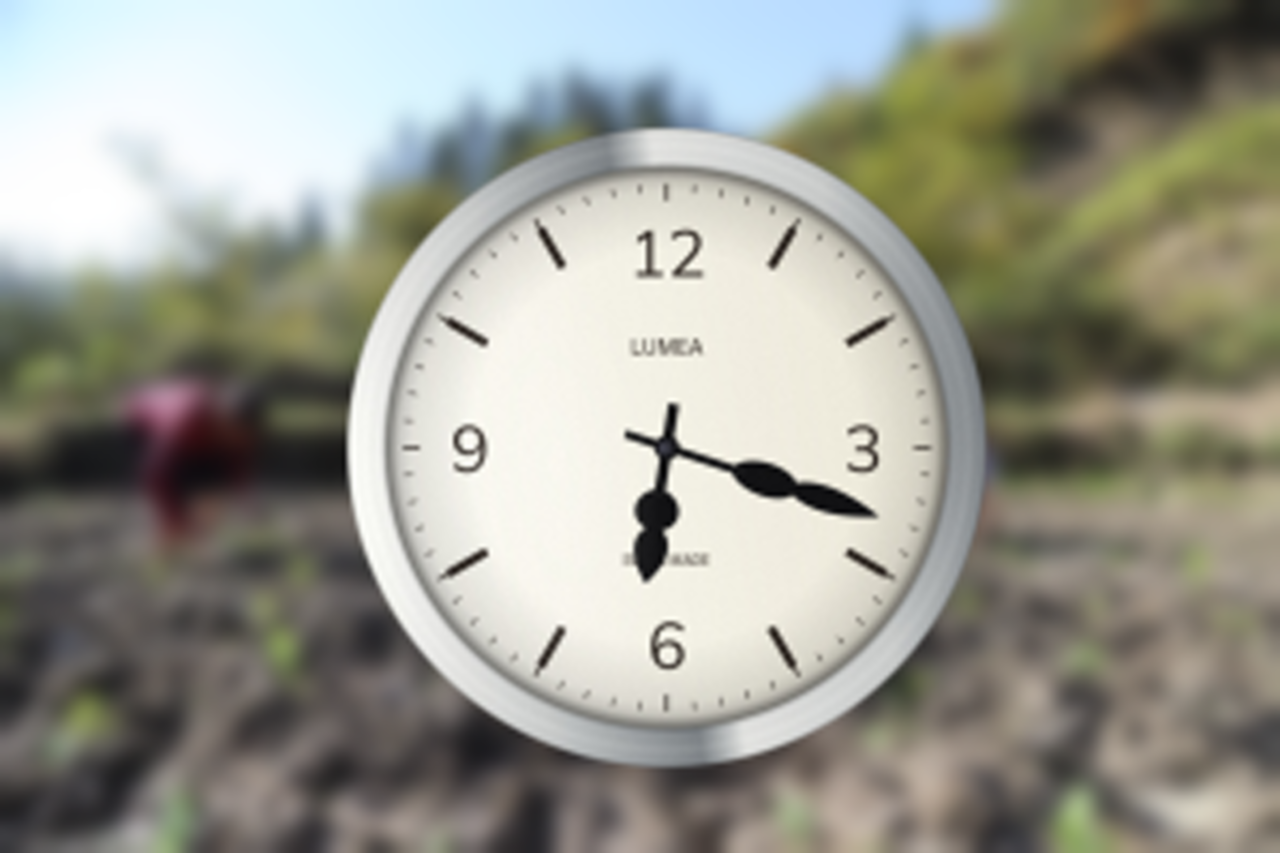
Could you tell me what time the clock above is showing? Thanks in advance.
6:18
